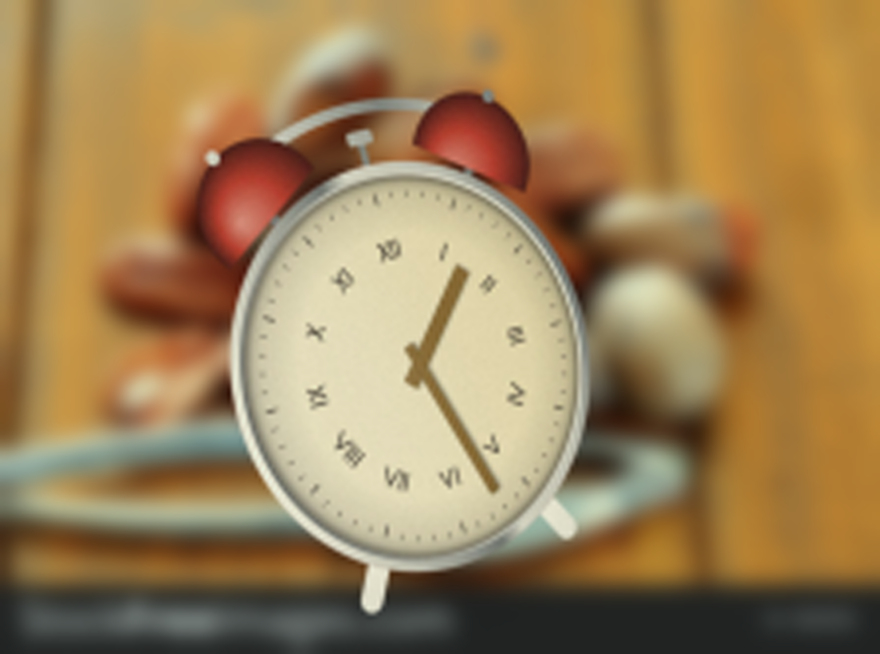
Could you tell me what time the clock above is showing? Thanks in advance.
1:27
